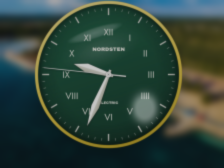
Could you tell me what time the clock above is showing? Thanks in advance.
9:33:46
